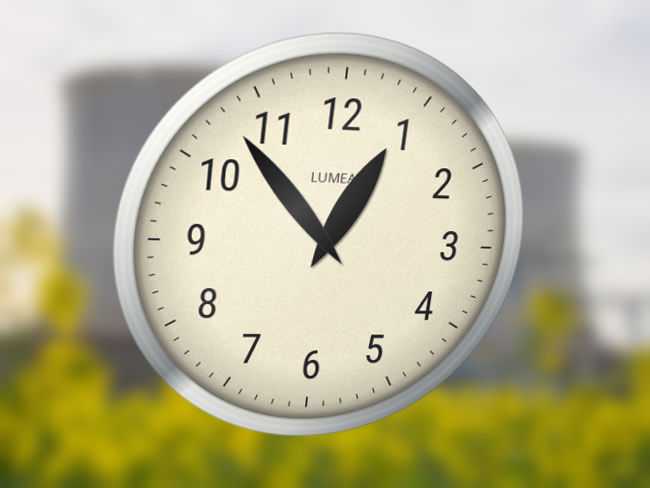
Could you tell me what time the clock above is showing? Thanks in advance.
12:53
